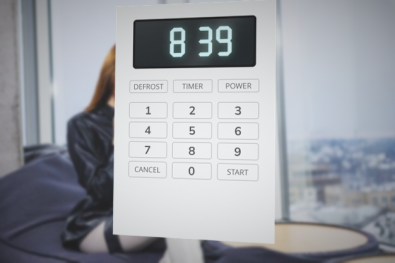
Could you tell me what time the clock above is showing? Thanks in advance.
8:39
